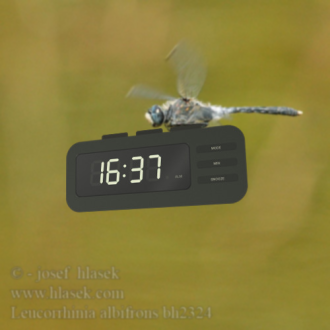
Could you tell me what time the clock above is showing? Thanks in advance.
16:37
